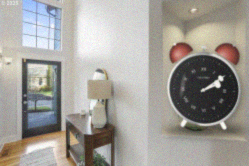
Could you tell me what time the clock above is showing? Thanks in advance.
2:09
